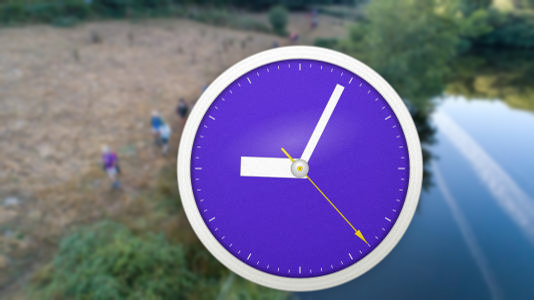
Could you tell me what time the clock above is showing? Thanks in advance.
9:04:23
